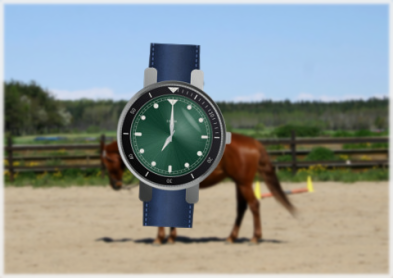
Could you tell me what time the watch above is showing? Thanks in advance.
7:00
